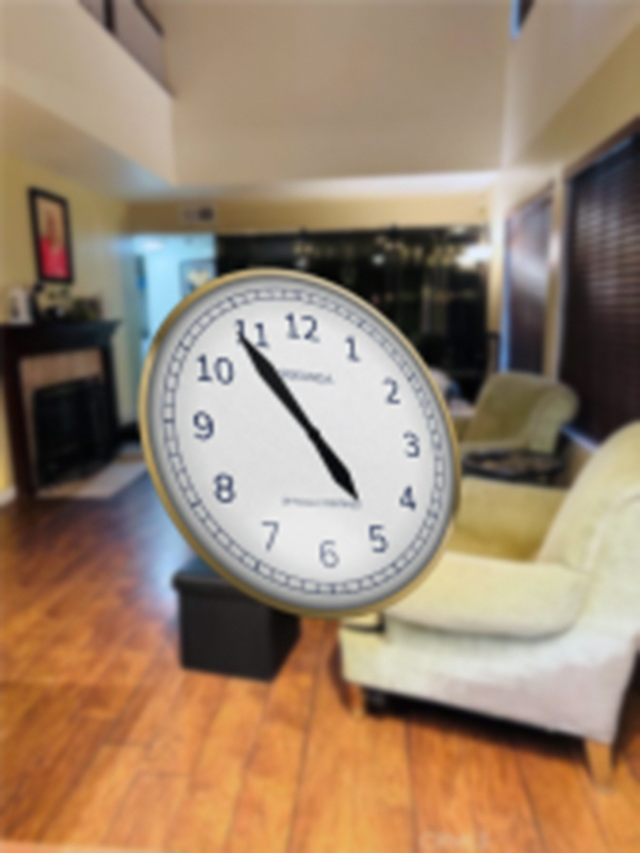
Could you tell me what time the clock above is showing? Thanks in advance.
4:54
